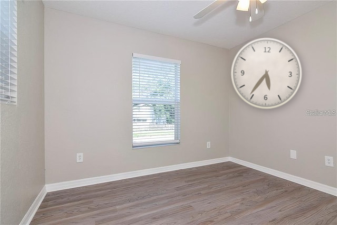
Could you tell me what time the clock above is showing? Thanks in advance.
5:36
